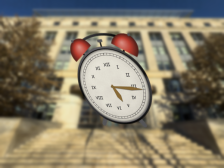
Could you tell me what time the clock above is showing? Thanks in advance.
5:16
